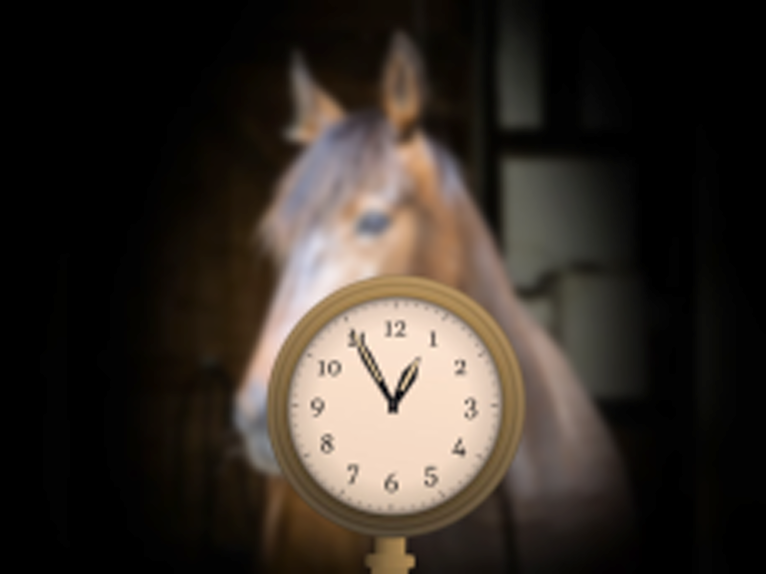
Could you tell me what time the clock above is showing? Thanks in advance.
12:55
